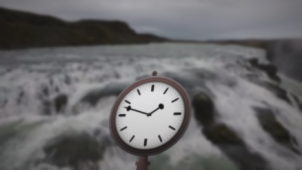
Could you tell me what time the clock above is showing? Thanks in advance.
1:48
